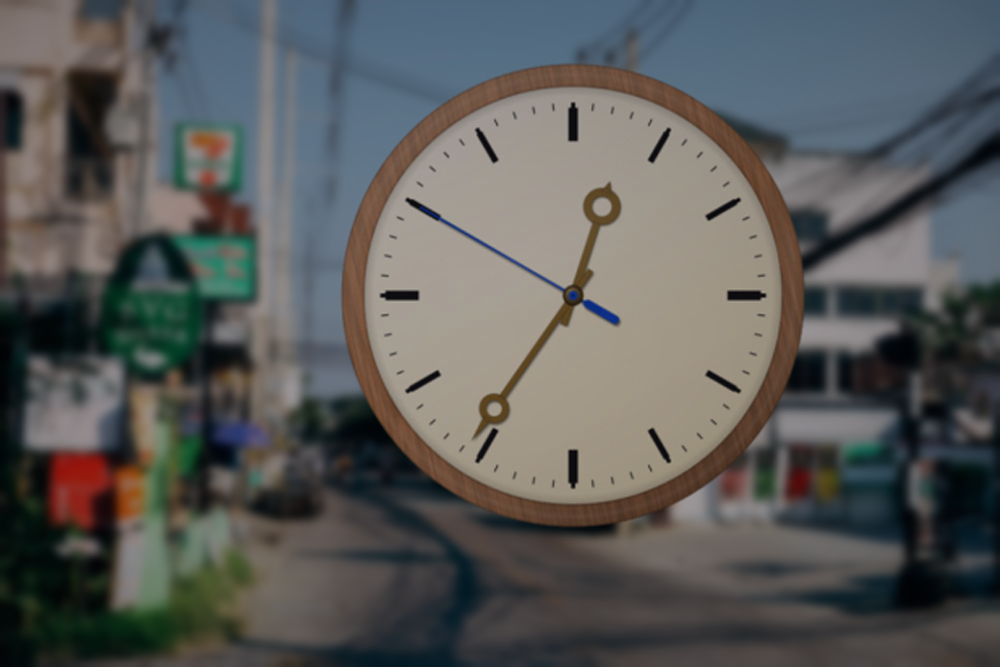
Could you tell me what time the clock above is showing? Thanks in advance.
12:35:50
